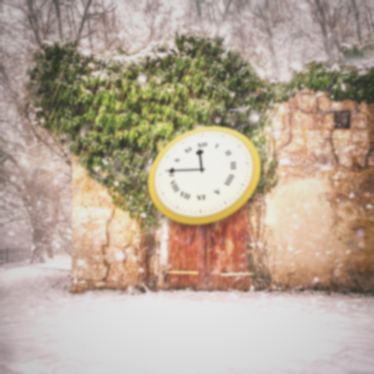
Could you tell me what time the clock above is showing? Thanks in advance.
11:46
